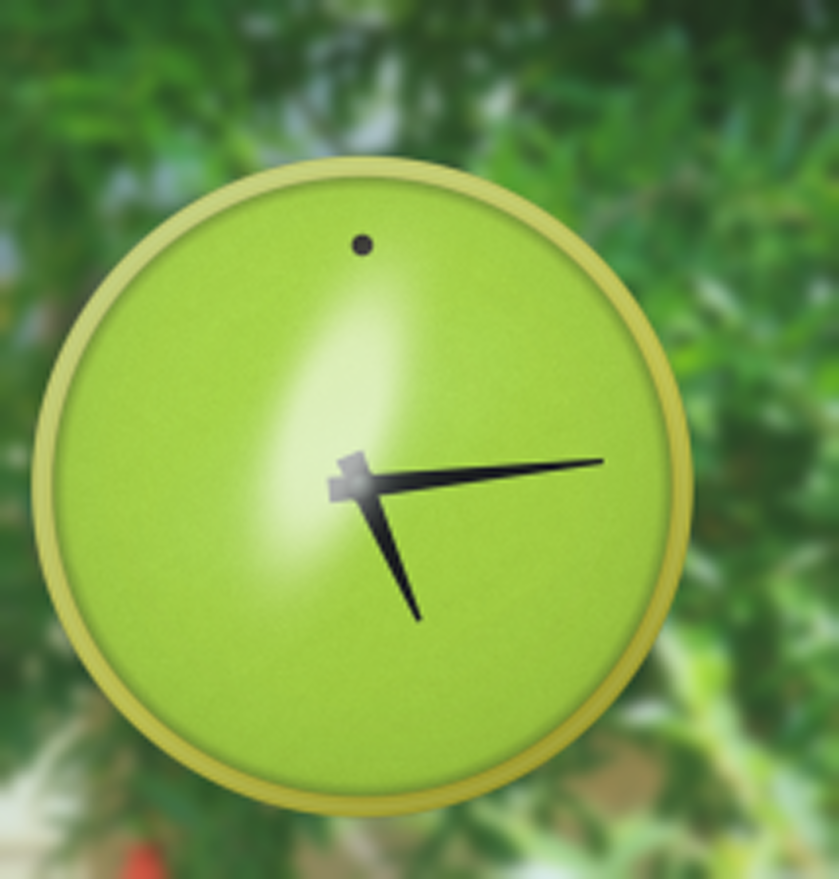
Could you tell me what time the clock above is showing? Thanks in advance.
5:14
